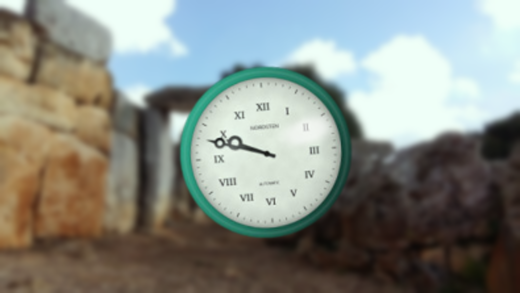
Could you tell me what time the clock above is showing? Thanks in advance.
9:48
